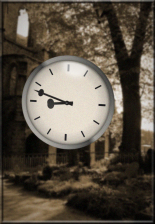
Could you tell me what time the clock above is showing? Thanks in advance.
8:48
